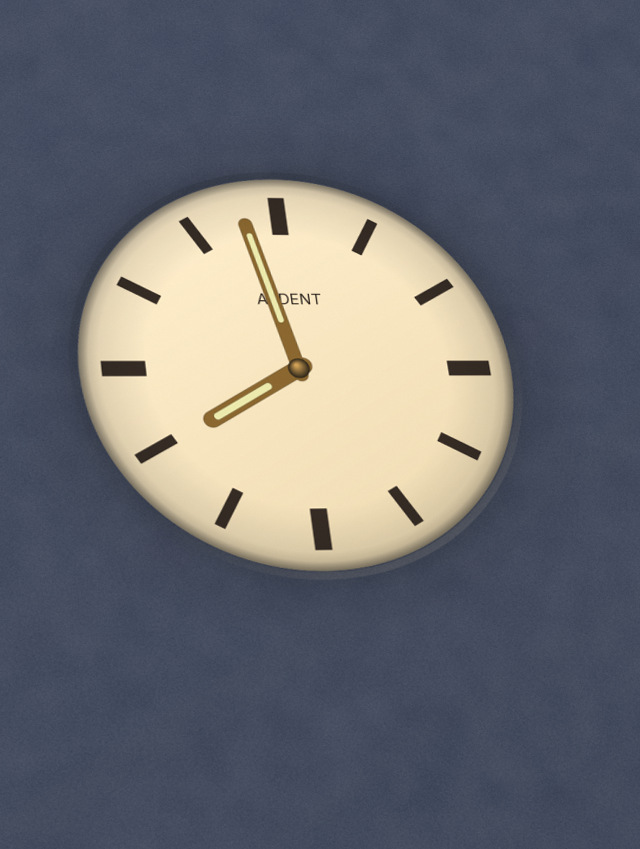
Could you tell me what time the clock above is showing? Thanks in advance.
7:58
